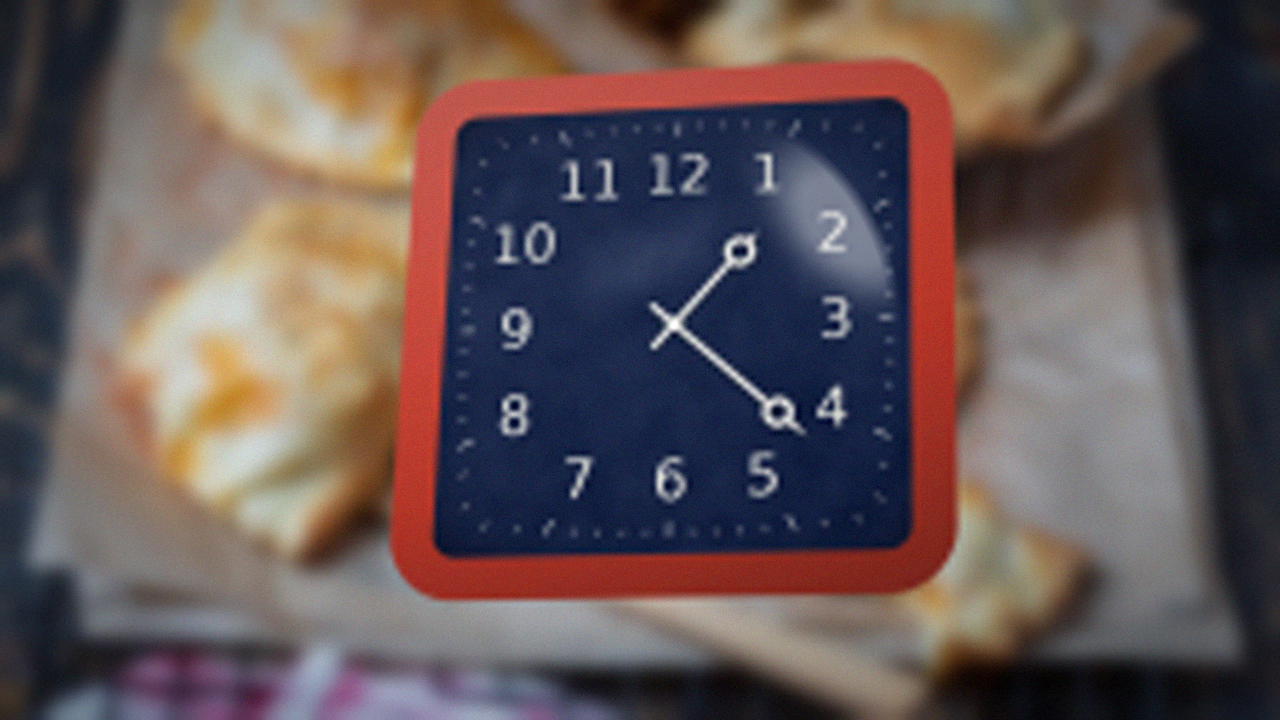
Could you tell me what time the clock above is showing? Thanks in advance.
1:22
